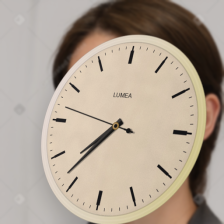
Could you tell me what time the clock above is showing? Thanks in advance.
7:36:47
